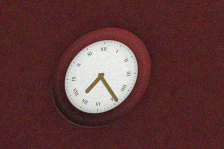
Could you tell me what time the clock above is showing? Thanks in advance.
7:24
